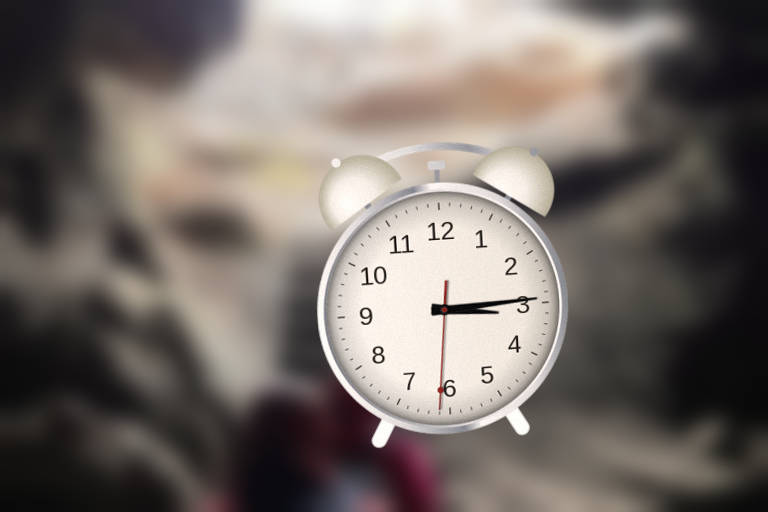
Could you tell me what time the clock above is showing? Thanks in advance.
3:14:31
